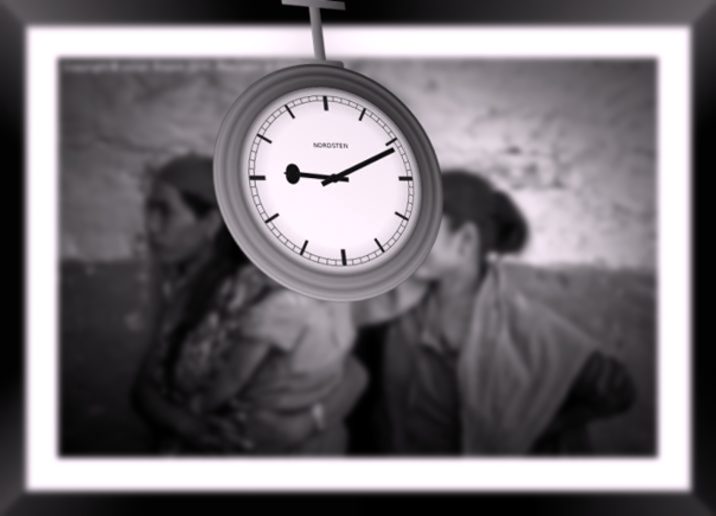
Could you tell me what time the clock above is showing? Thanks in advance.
9:11
